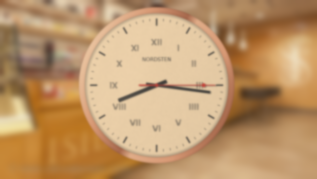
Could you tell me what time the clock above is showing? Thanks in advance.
8:16:15
